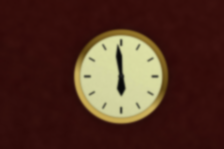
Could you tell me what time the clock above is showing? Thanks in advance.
5:59
